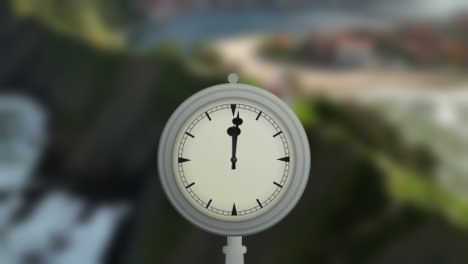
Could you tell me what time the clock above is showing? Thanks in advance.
12:01
